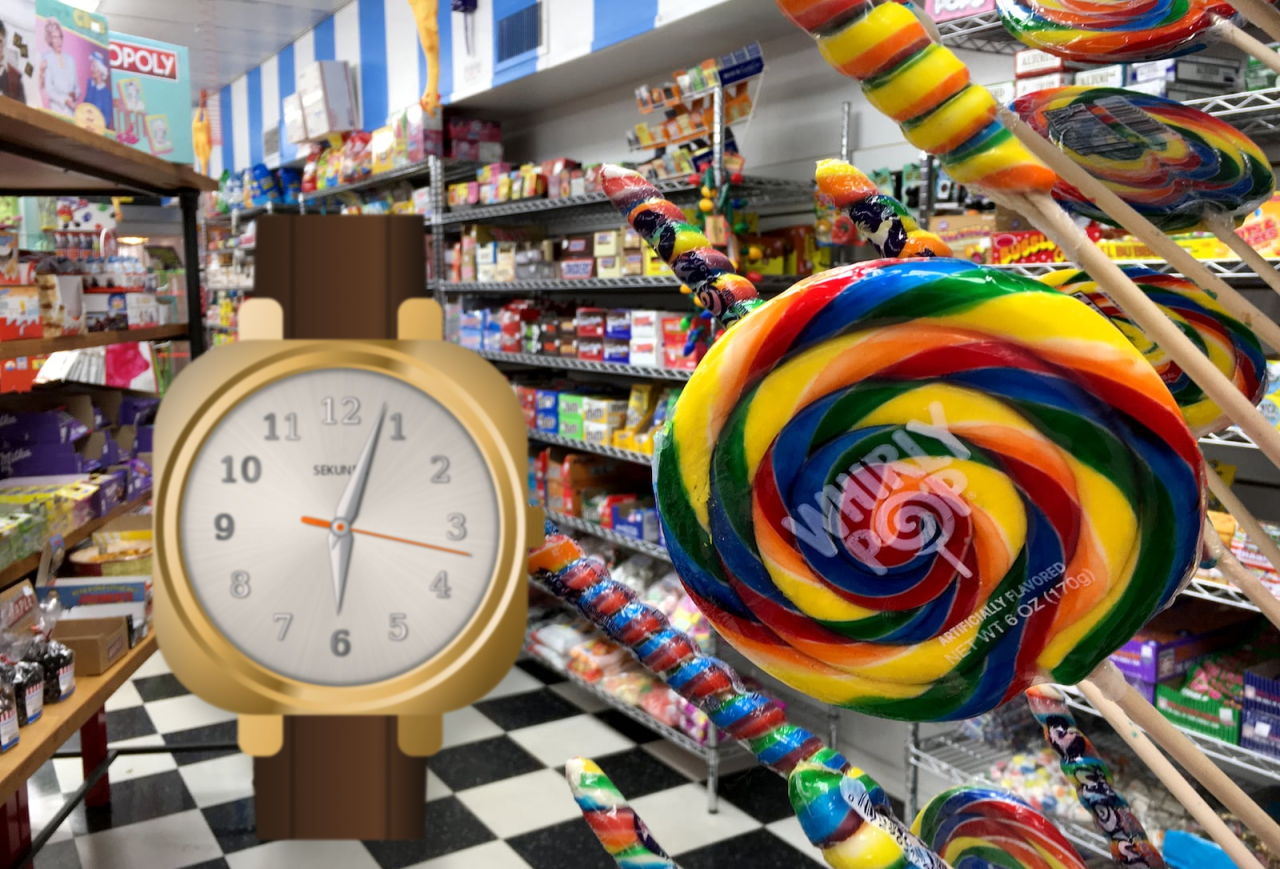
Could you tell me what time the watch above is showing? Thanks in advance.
6:03:17
